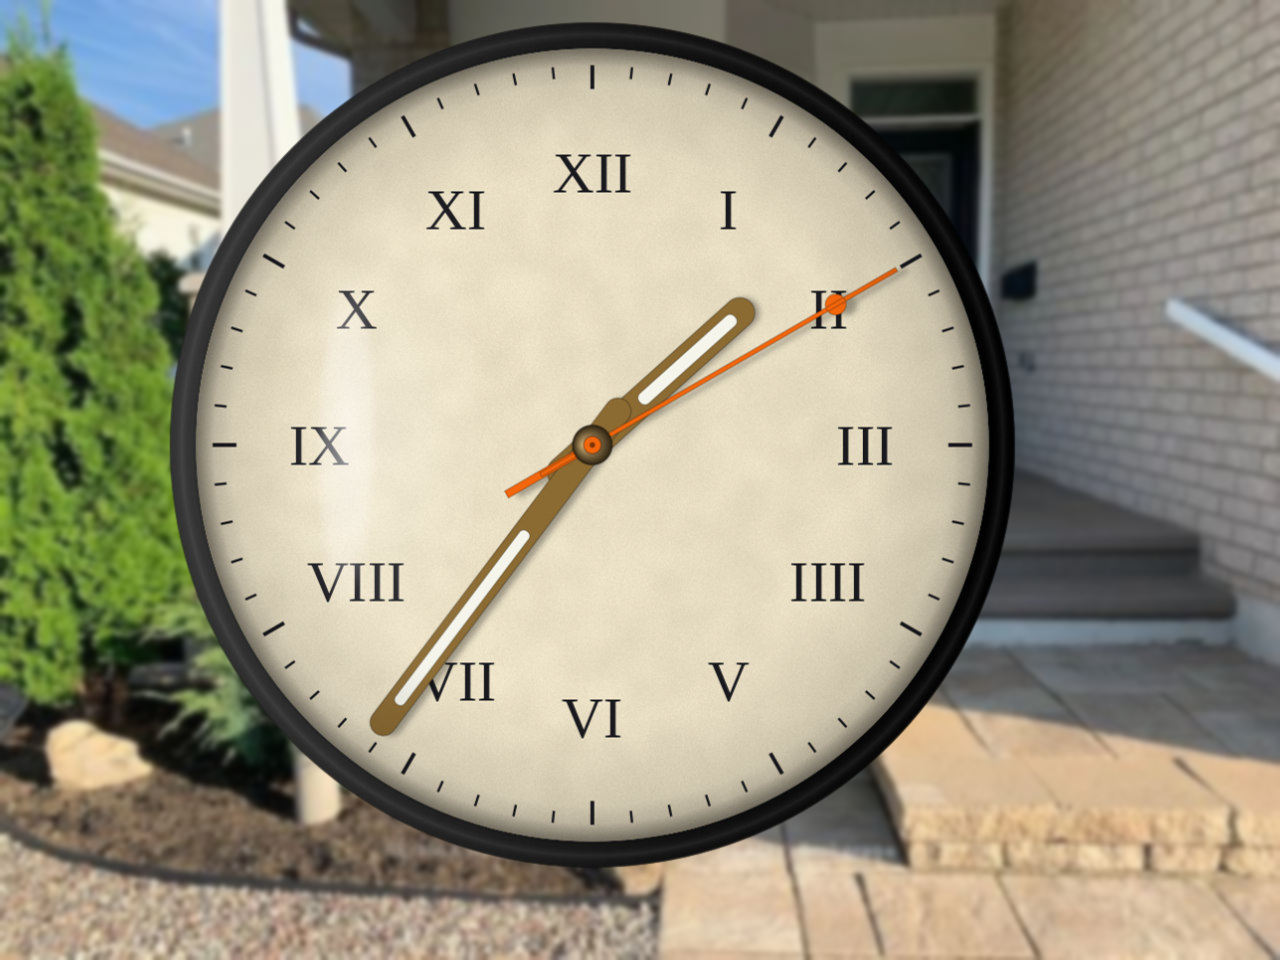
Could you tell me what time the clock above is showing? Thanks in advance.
1:36:10
